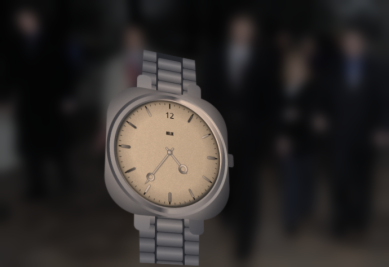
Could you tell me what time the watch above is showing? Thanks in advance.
4:36
